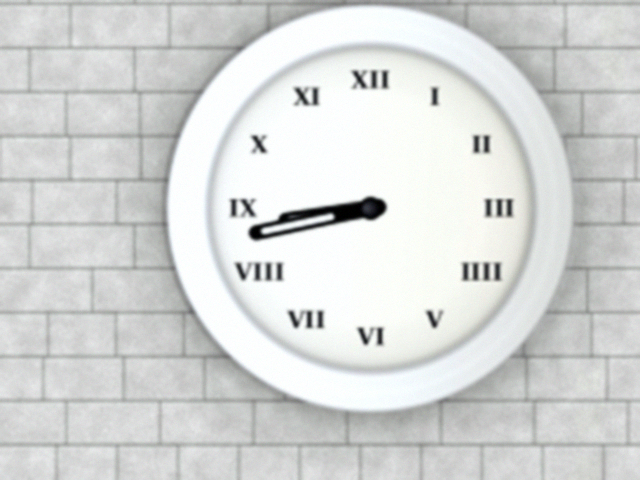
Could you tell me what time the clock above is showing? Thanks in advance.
8:43
